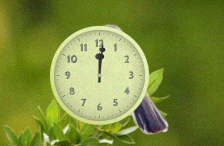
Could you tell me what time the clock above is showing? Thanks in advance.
12:01
